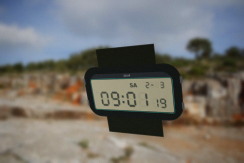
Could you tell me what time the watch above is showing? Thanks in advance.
9:01:19
